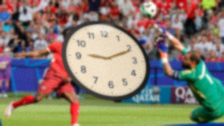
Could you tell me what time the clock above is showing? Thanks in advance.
9:11
